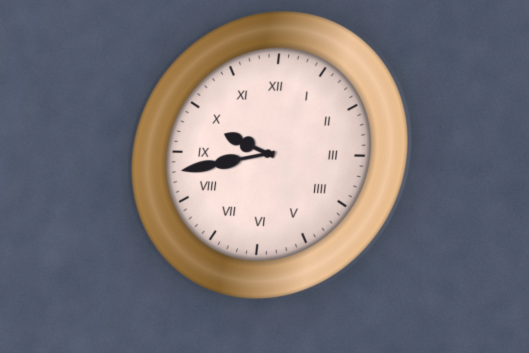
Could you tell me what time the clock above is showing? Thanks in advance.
9:43
